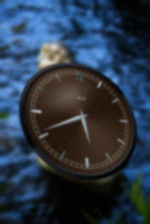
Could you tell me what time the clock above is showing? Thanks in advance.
5:41
